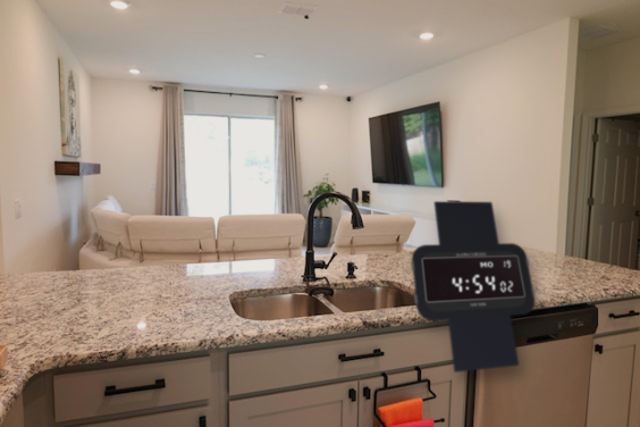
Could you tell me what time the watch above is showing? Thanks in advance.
4:54:02
